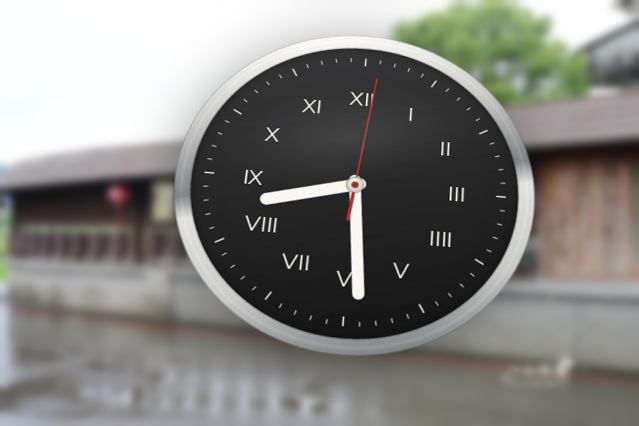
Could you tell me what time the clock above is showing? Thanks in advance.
8:29:01
